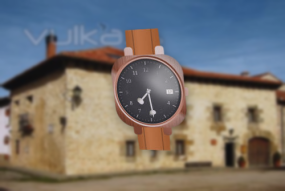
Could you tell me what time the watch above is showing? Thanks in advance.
7:29
